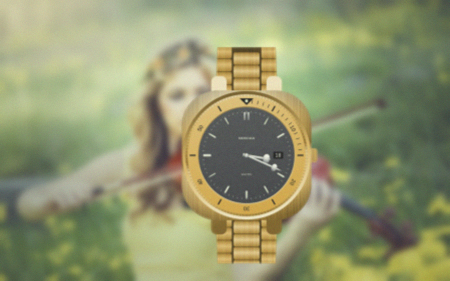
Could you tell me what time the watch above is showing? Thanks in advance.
3:19
